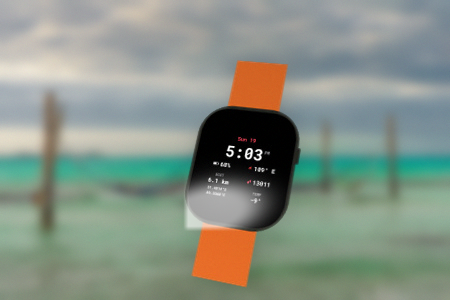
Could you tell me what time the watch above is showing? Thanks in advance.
5:03
